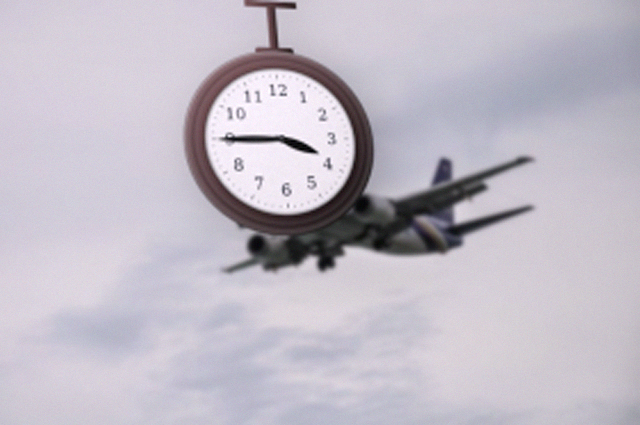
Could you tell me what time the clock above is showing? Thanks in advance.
3:45
